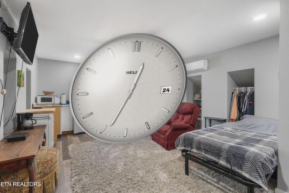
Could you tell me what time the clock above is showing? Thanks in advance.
12:34
